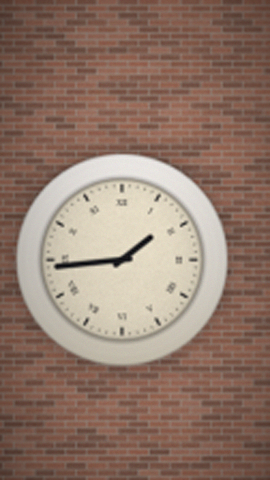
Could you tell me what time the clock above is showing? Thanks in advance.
1:44
